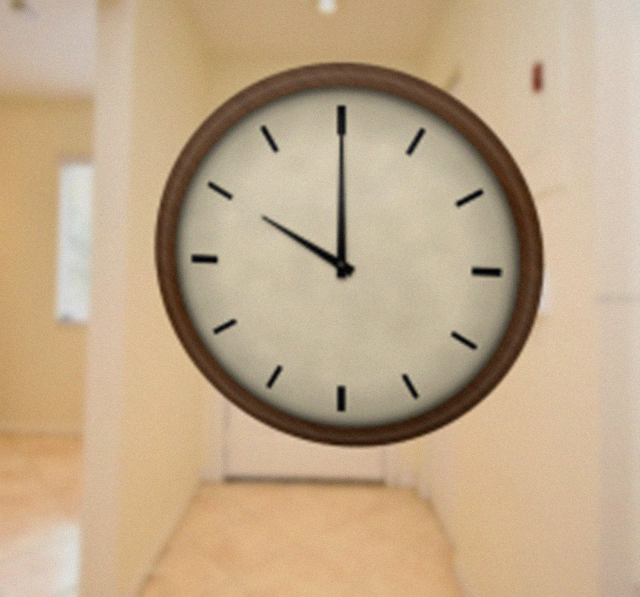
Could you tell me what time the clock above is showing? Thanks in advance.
10:00
